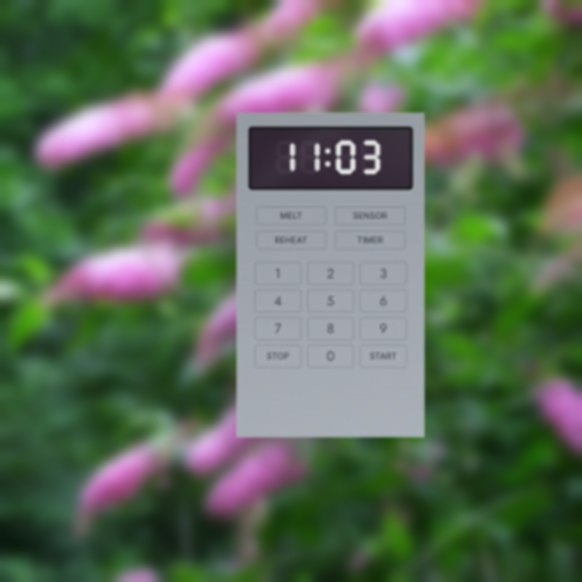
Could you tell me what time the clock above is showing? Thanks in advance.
11:03
